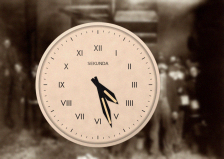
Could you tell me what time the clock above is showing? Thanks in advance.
4:27
